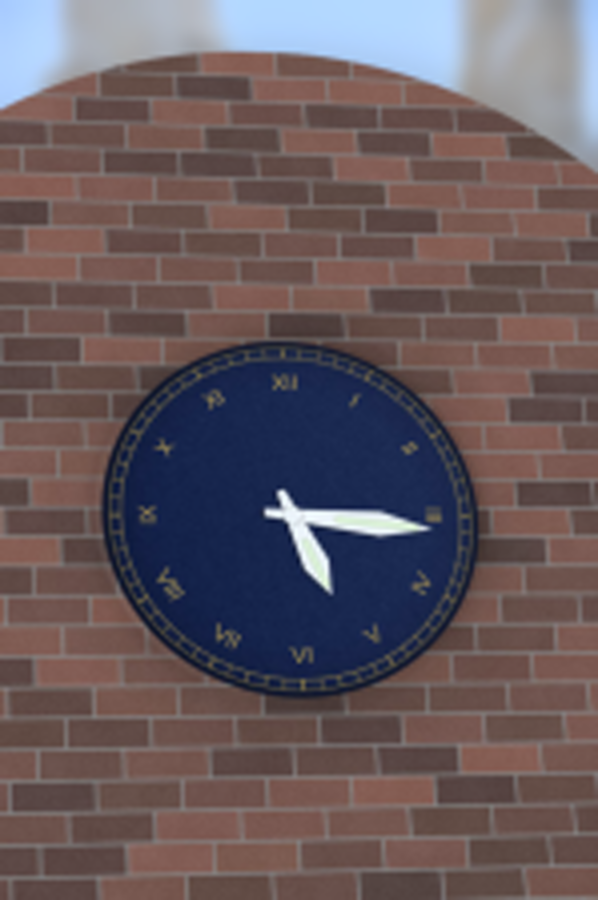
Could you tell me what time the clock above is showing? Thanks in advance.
5:16
